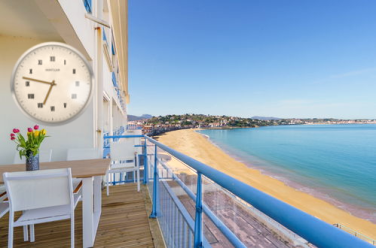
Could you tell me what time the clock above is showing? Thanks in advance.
6:47
